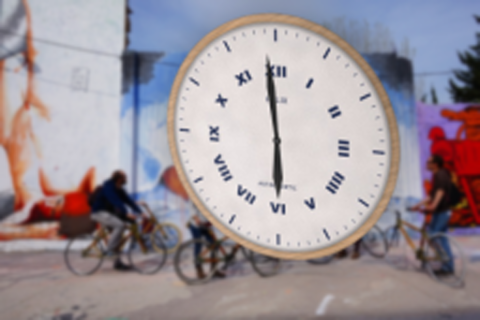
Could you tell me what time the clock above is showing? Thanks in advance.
5:59
